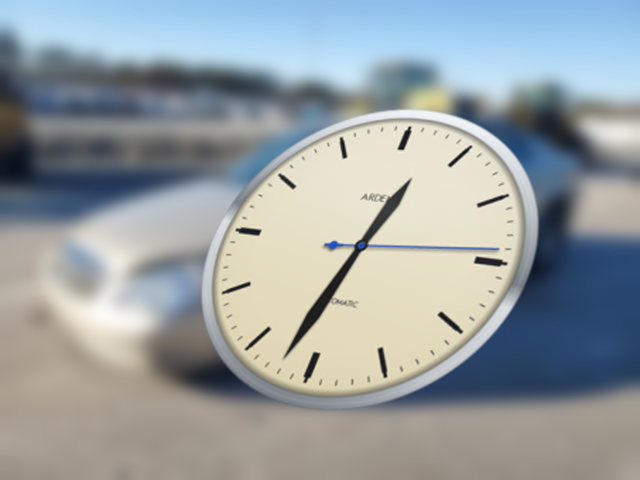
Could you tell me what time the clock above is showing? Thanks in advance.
12:32:14
